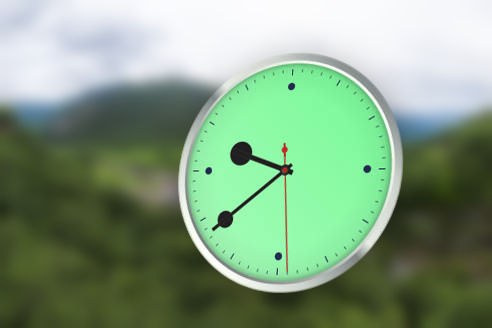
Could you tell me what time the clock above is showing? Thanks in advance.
9:38:29
